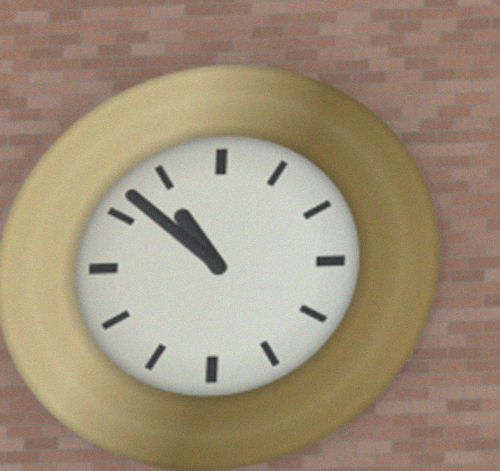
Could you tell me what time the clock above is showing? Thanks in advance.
10:52
